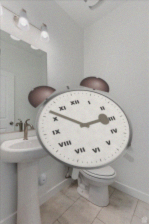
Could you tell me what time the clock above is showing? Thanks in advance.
2:52
